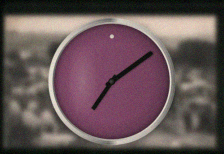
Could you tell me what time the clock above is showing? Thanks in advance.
7:09
